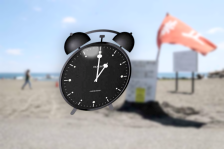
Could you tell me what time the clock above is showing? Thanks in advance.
1:00
